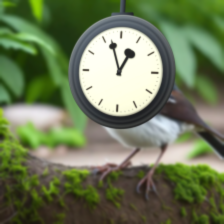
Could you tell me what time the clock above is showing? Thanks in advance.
12:57
